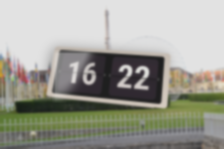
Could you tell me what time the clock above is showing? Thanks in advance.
16:22
